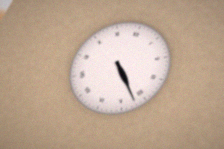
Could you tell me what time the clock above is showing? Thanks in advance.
4:22
